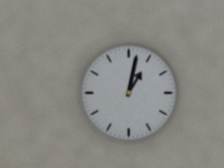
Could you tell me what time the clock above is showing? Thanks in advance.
1:02
